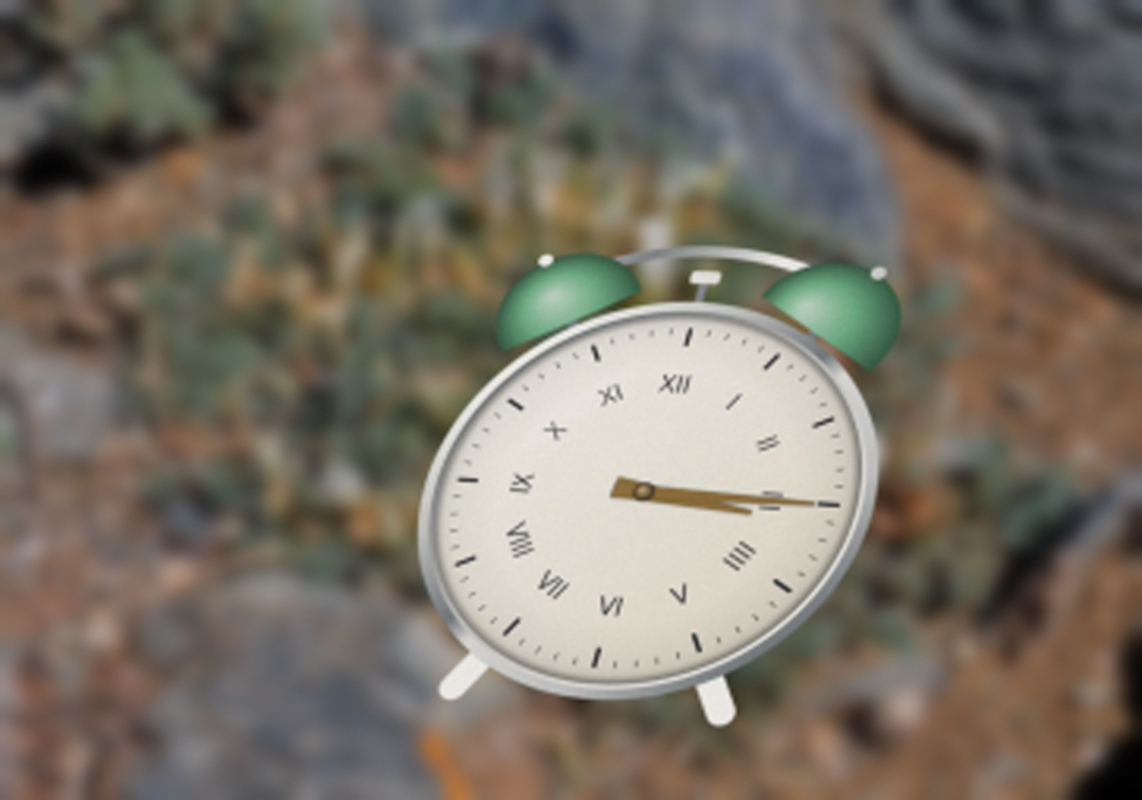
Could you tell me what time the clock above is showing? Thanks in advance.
3:15
